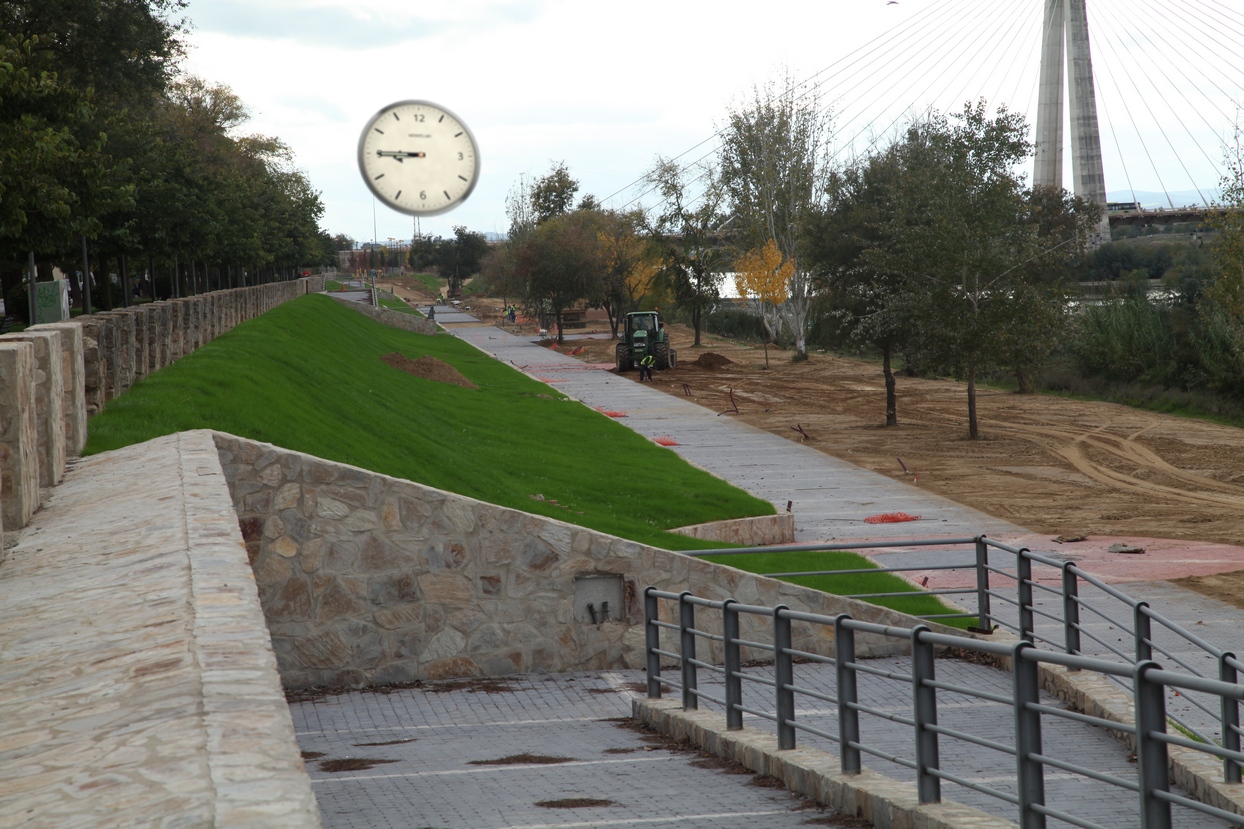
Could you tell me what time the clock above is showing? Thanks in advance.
8:45
